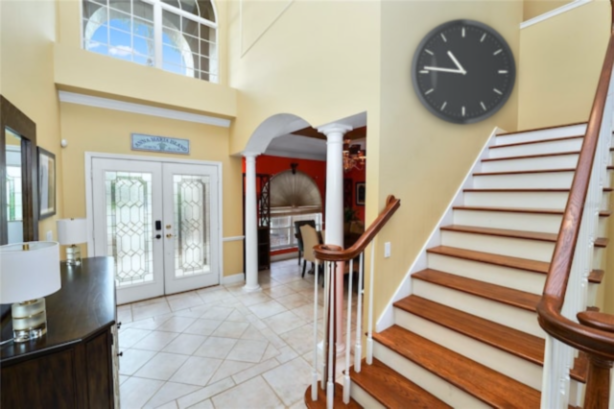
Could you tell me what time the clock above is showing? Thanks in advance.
10:46
